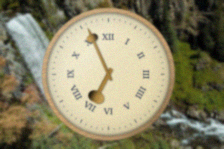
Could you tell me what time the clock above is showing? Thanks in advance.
6:56
